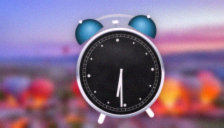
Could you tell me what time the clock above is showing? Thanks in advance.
6:31
